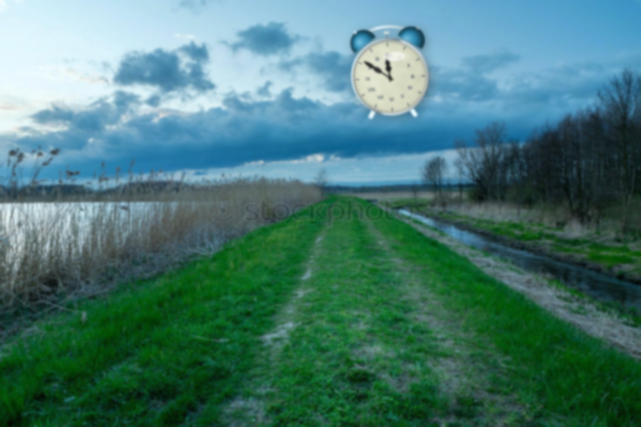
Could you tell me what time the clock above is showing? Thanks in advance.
11:51
